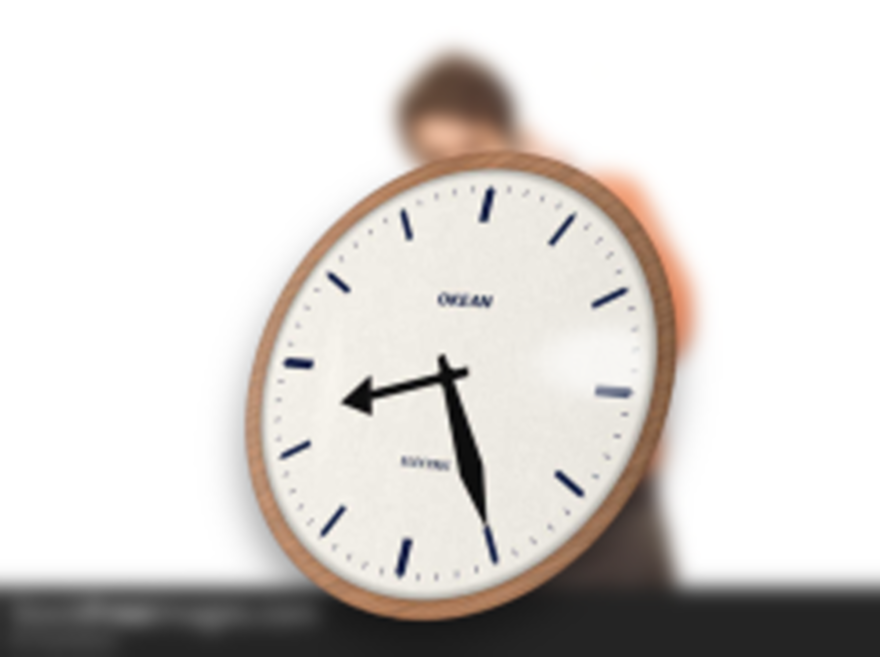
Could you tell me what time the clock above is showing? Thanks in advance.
8:25
